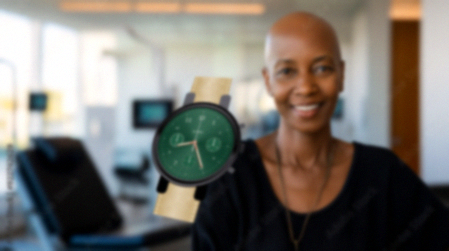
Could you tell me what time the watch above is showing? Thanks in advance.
8:25
